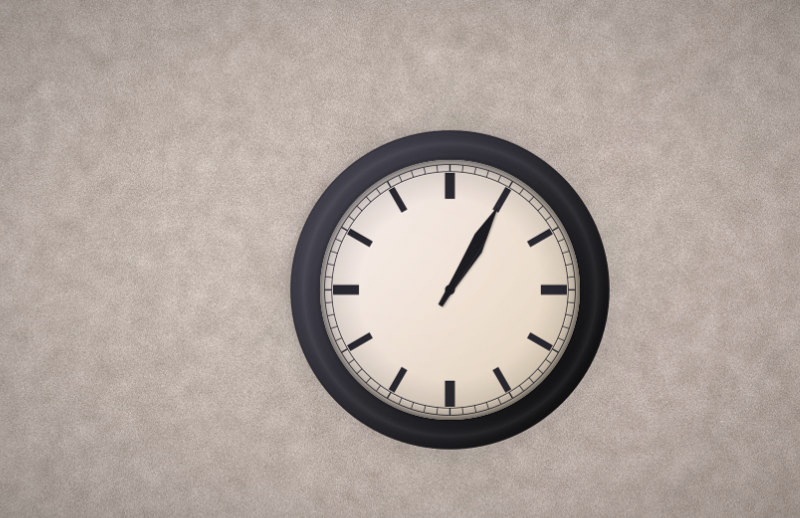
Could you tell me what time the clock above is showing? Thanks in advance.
1:05
